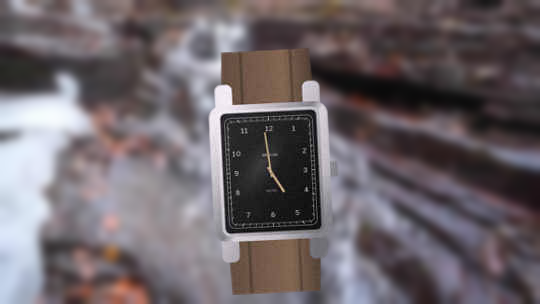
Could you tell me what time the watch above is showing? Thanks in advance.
4:59
